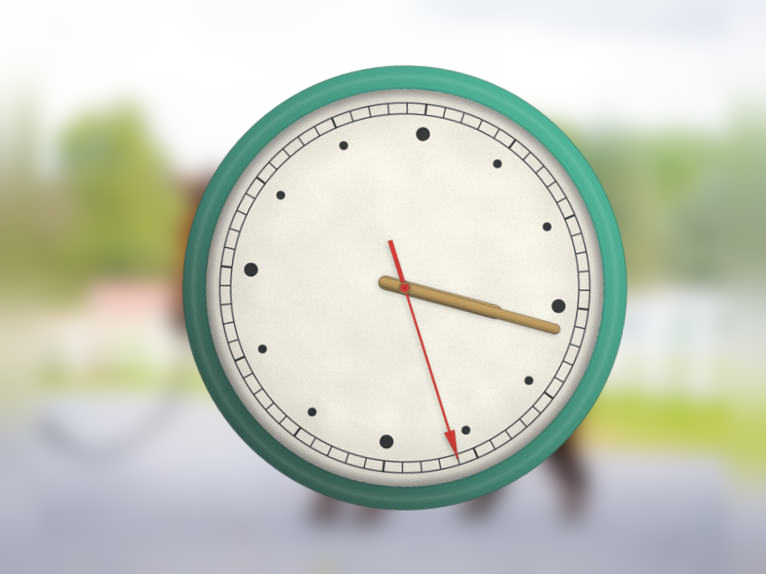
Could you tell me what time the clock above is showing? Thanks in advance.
3:16:26
